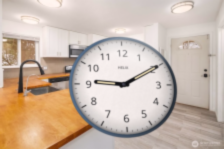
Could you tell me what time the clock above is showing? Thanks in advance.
9:10
